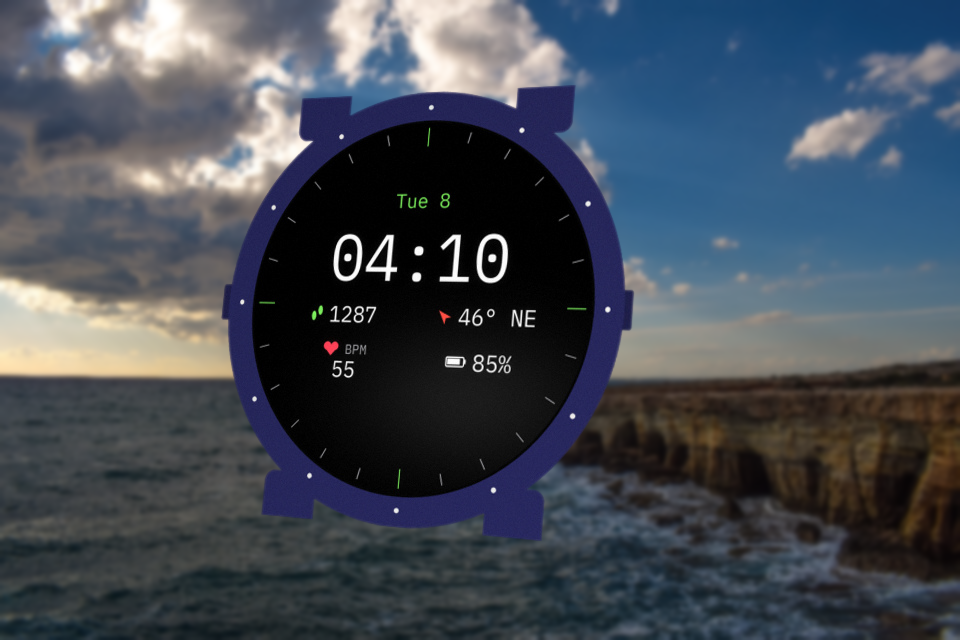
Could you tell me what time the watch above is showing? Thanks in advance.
4:10
